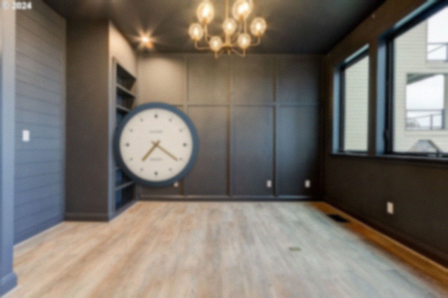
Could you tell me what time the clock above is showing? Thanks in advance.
7:21
